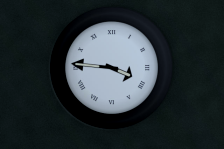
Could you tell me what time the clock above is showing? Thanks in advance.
3:46
